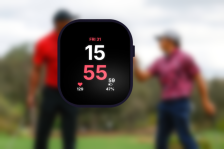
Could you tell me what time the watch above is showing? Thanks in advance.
15:55
